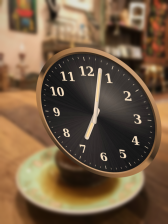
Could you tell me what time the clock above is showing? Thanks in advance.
7:03
